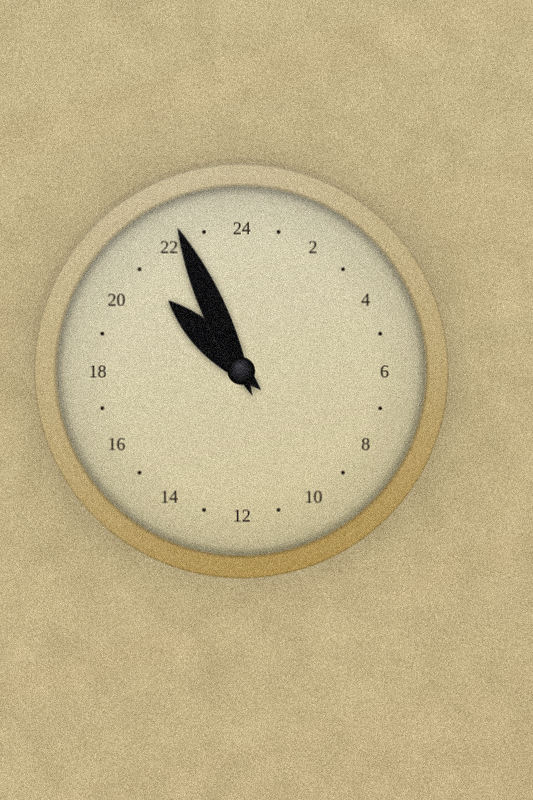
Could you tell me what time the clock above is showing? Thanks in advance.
20:56
